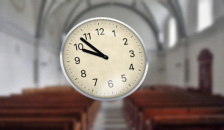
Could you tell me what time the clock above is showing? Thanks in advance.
9:53
